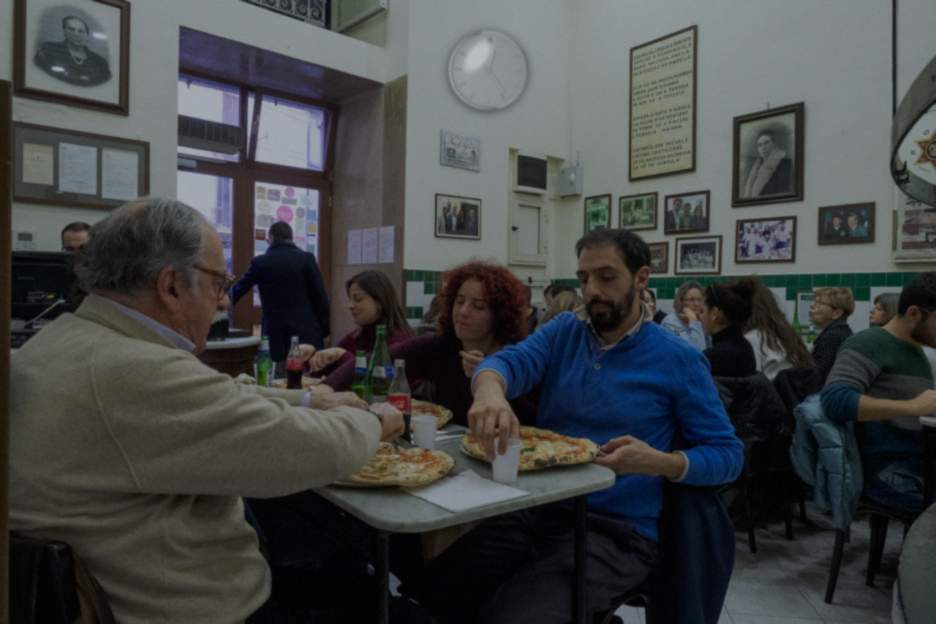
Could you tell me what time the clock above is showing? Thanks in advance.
12:24
